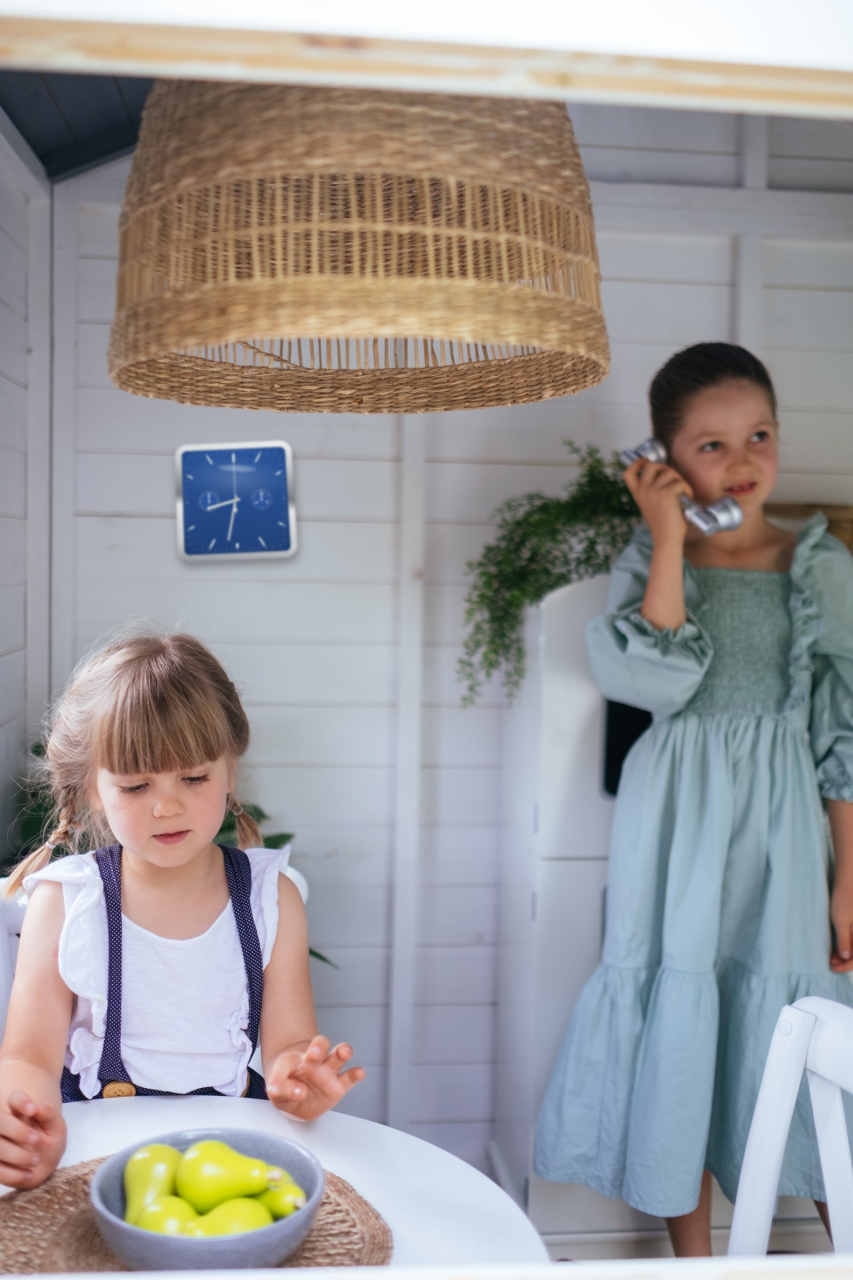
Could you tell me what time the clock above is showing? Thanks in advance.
8:32
